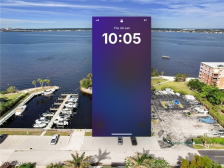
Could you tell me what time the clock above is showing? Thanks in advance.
10:05
